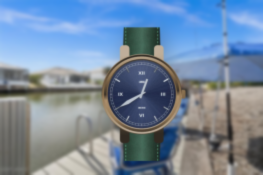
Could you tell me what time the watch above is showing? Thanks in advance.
12:40
